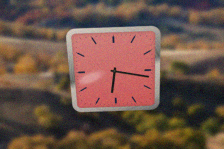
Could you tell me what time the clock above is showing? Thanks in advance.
6:17
